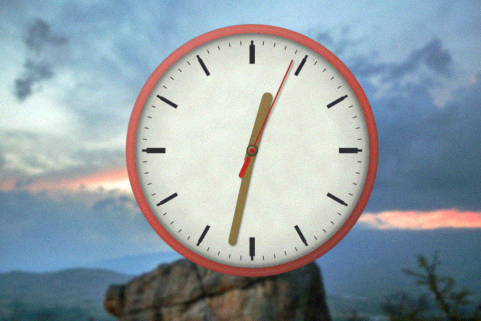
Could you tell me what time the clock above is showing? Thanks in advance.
12:32:04
